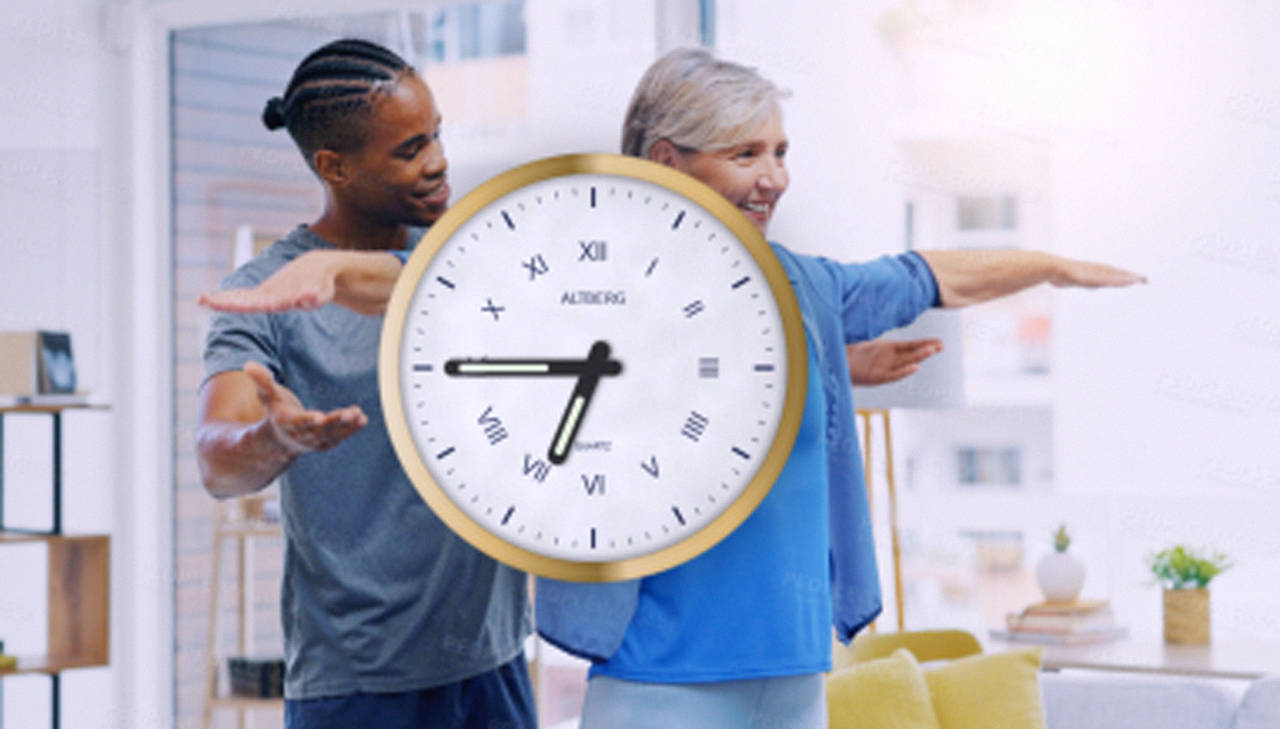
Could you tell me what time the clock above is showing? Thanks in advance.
6:45
